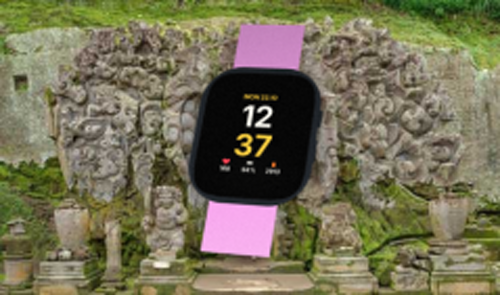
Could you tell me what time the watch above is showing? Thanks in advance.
12:37
